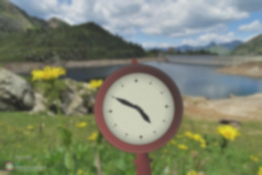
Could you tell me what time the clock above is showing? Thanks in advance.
4:50
